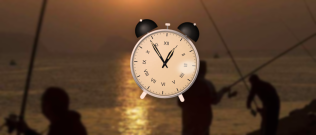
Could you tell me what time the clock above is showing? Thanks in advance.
12:54
